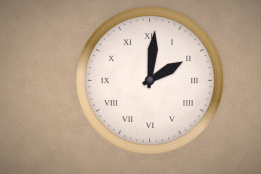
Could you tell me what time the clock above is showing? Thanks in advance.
2:01
